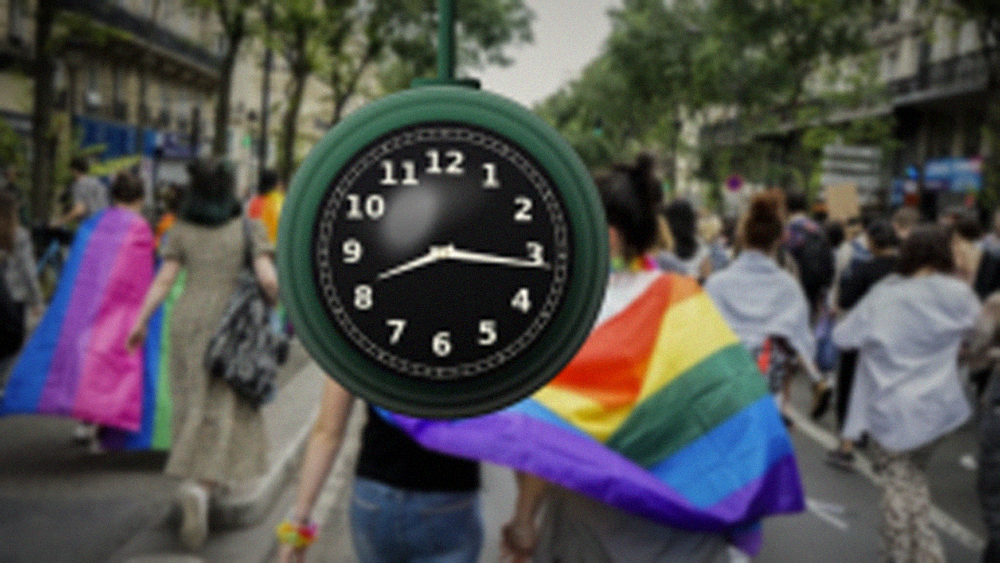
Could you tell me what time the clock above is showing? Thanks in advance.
8:16
